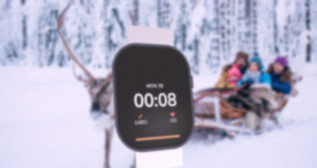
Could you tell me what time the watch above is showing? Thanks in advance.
0:08
